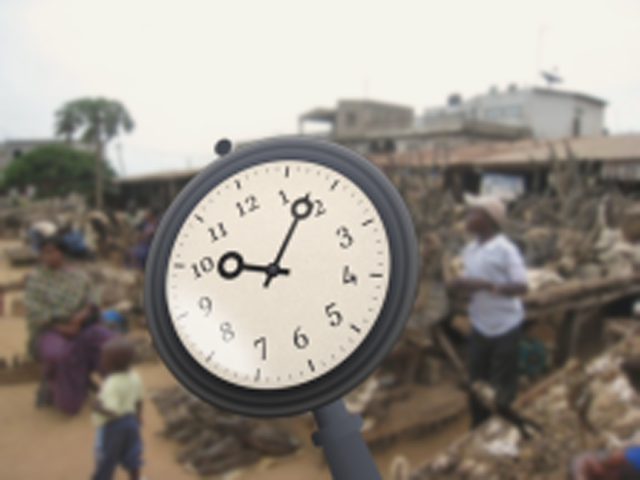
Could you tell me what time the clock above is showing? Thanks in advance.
10:08
